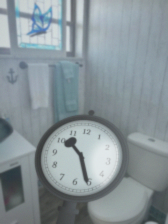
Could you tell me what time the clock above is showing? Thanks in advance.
10:26
